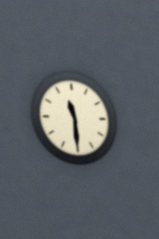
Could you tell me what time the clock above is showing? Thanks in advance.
11:30
